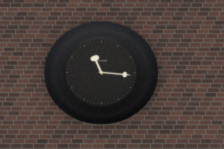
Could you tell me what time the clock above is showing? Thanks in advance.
11:16
